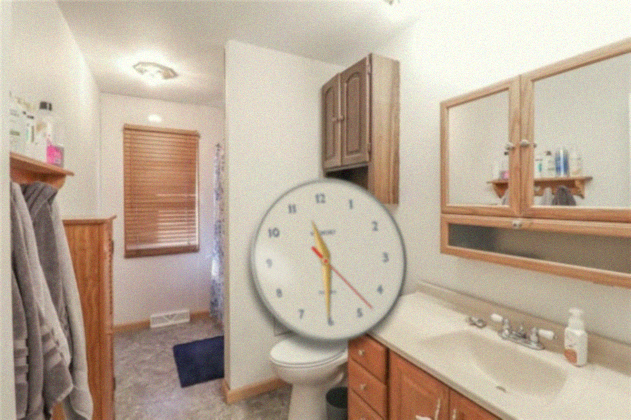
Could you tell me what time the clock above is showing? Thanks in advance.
11:30:23
